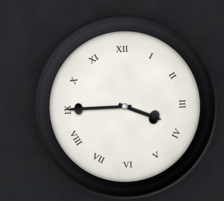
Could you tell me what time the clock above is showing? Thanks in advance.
3:45
